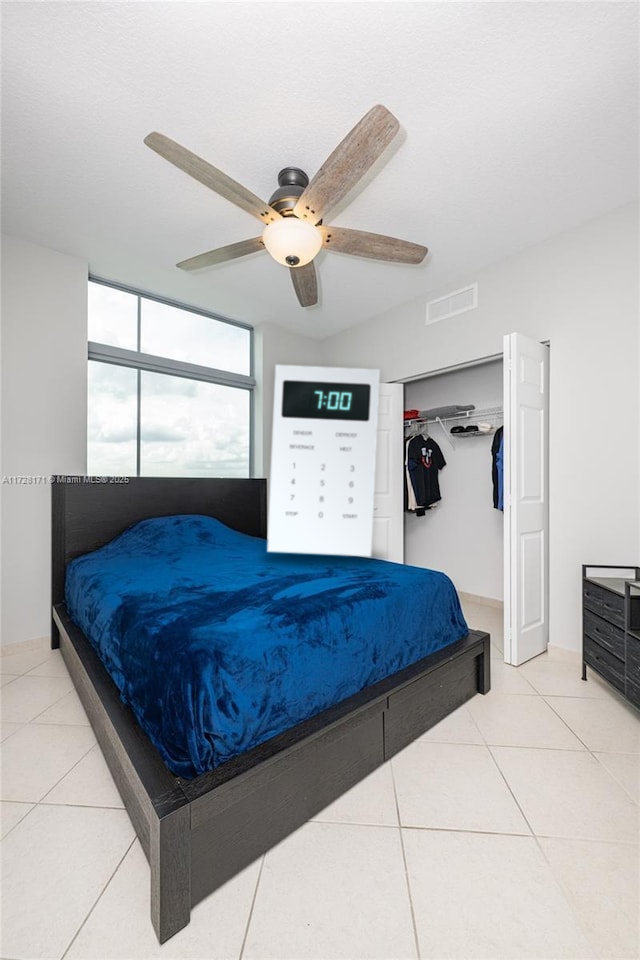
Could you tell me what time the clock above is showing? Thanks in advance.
7:00
